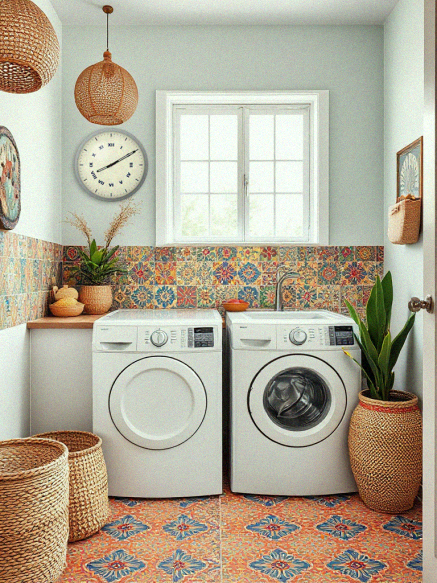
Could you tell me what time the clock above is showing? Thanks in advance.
8:10
